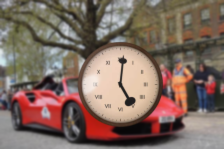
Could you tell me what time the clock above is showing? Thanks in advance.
5:01
